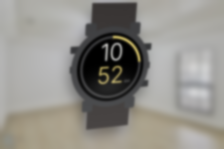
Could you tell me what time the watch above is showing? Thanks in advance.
10:52
